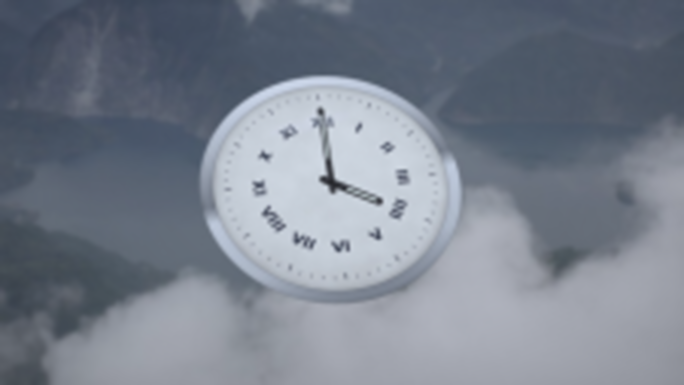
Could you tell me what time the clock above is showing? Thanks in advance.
4:00
